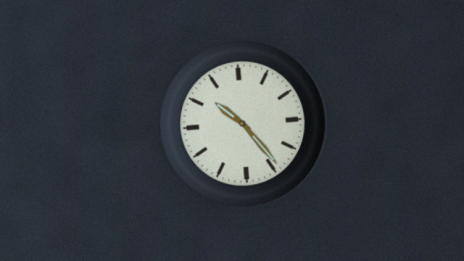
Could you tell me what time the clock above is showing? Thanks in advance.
10:24
